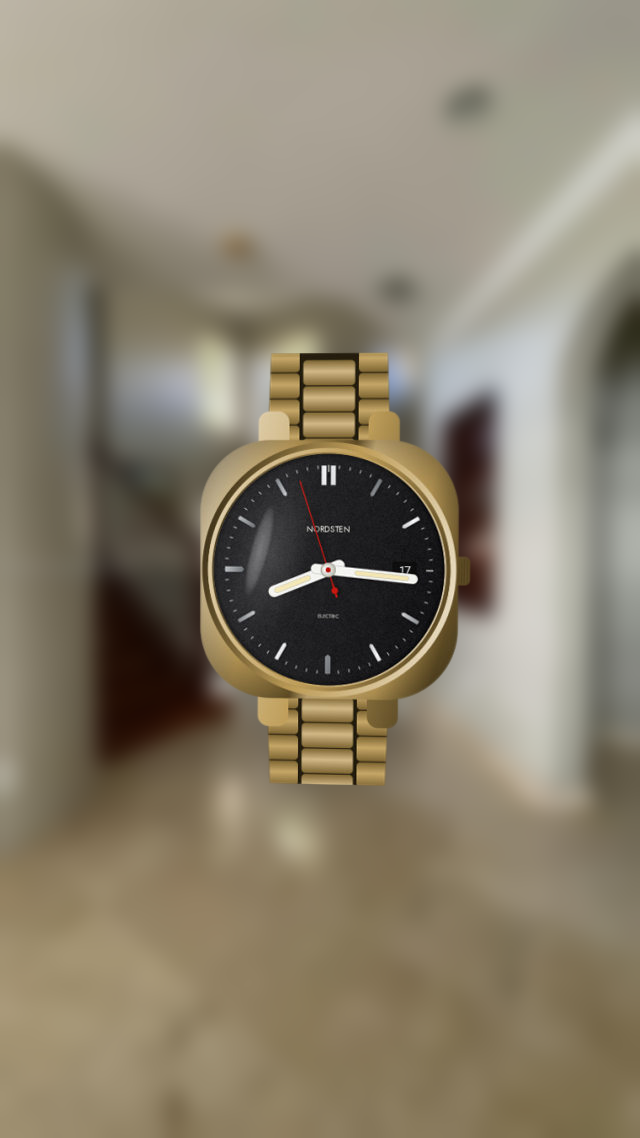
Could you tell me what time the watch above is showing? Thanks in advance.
8:15:57
